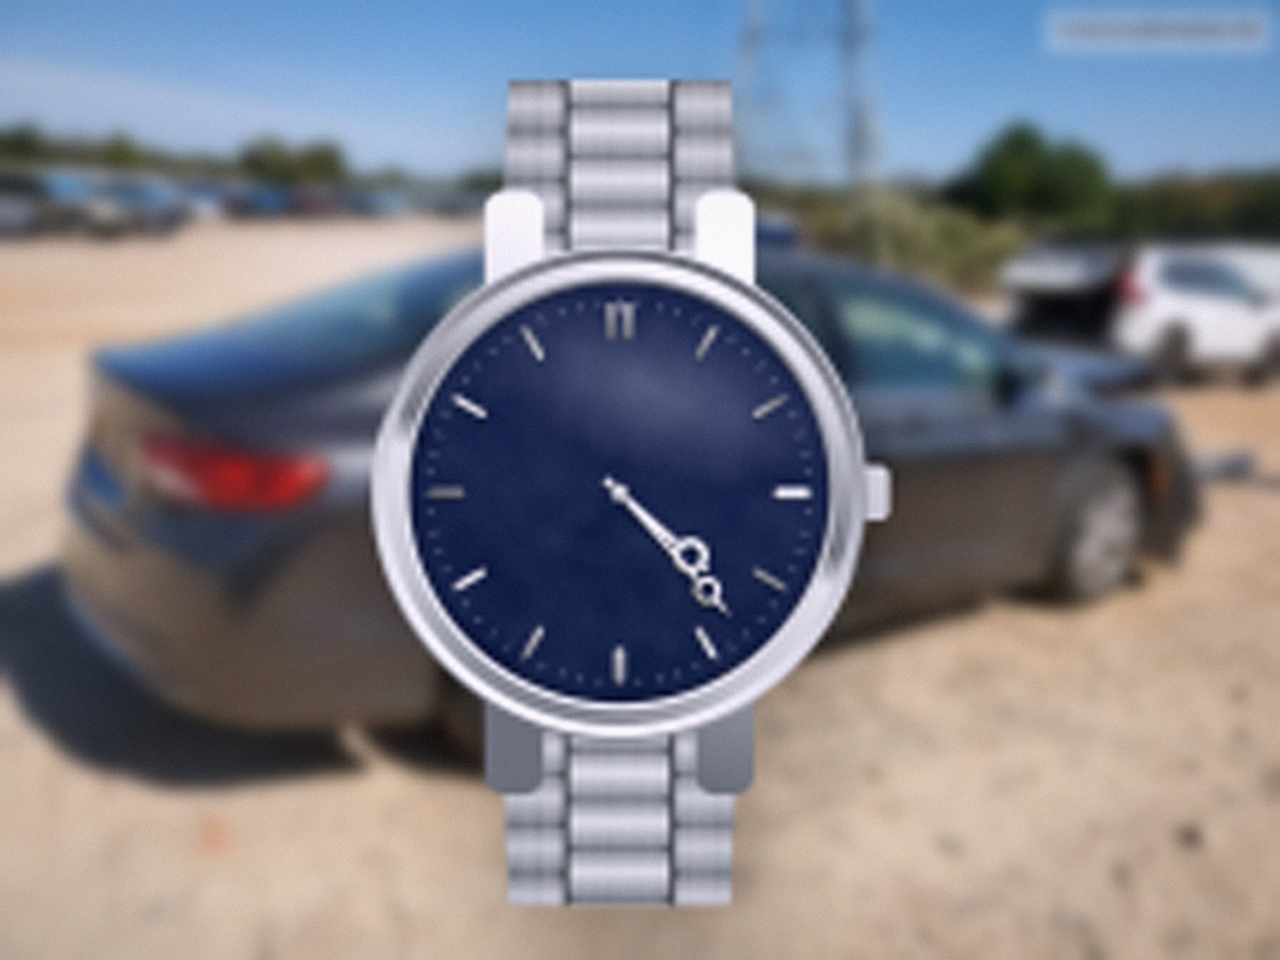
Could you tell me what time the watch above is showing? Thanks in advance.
4:23
